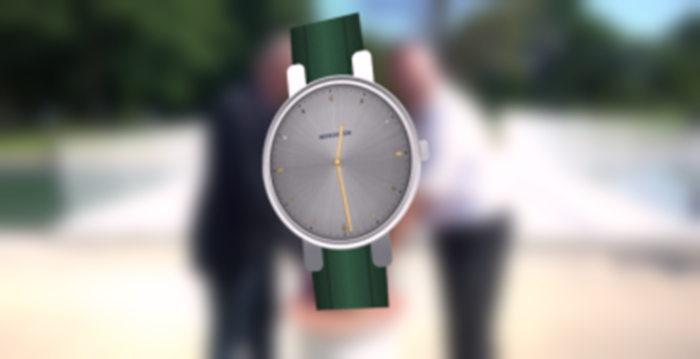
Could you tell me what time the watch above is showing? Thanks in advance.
12:29
